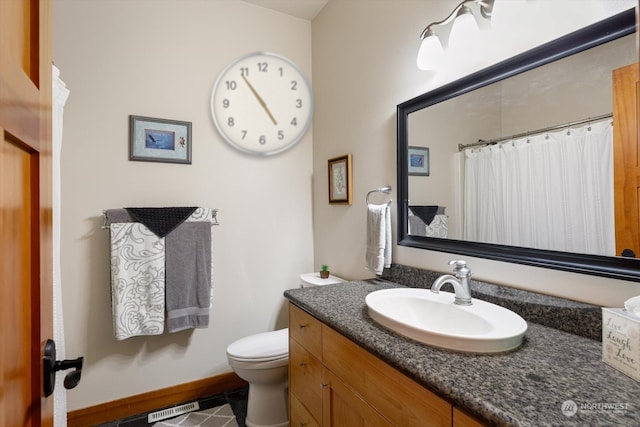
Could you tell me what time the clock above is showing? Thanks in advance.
4:54
